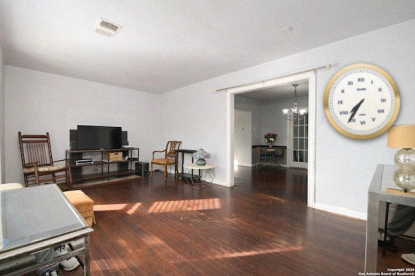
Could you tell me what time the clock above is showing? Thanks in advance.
7:36
